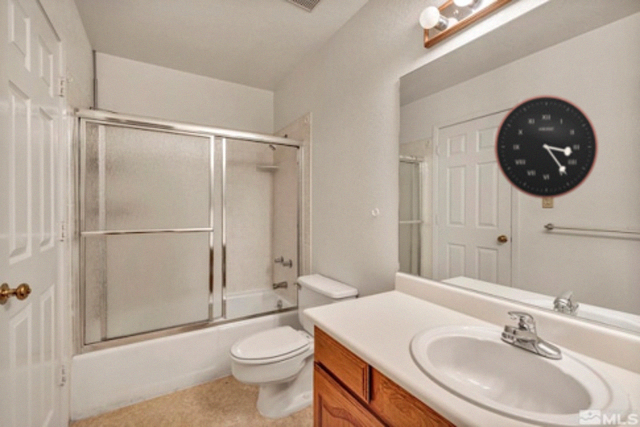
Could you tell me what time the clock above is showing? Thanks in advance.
3:24
